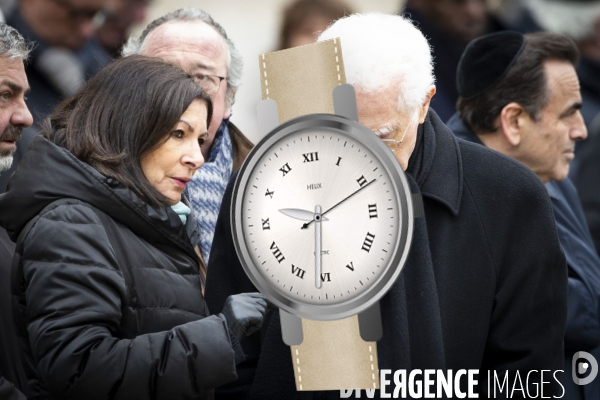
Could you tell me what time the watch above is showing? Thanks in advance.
9:31:11
